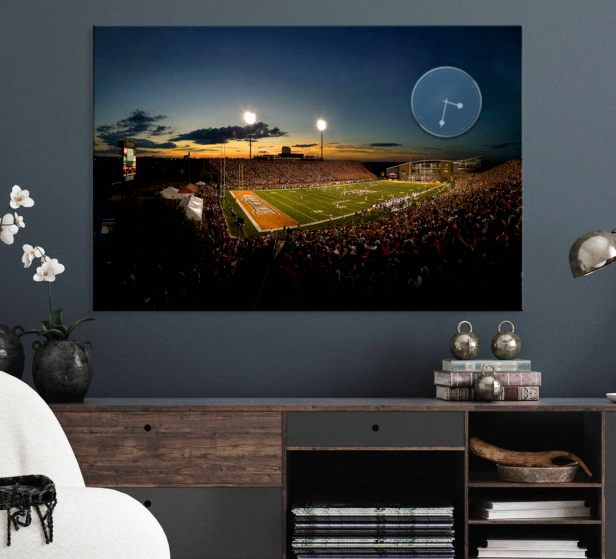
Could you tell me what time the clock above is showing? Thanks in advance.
3:32
